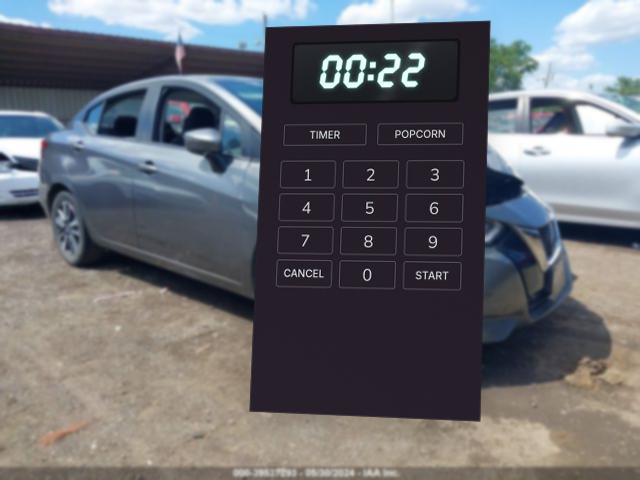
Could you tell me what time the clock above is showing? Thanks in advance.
0:22
